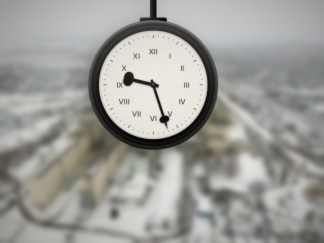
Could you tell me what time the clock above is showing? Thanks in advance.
9:27
